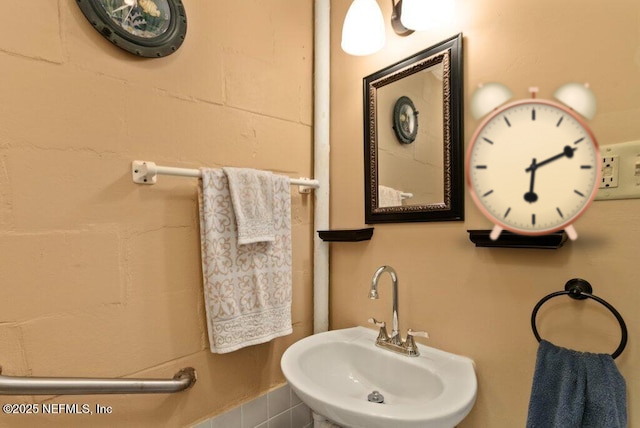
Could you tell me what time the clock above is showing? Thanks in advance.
6:11
